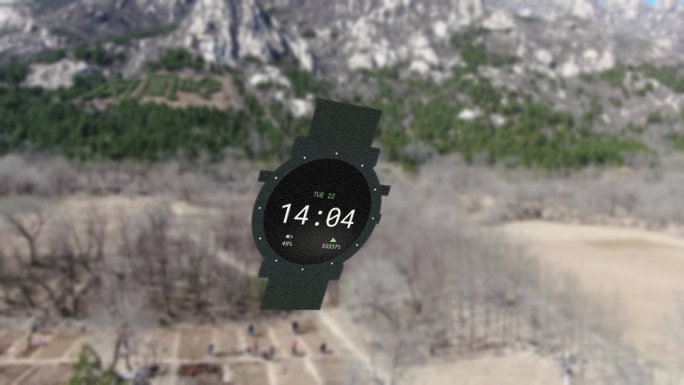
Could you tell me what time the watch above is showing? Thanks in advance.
14:04
